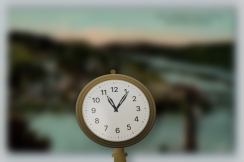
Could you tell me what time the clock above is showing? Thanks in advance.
11:06
